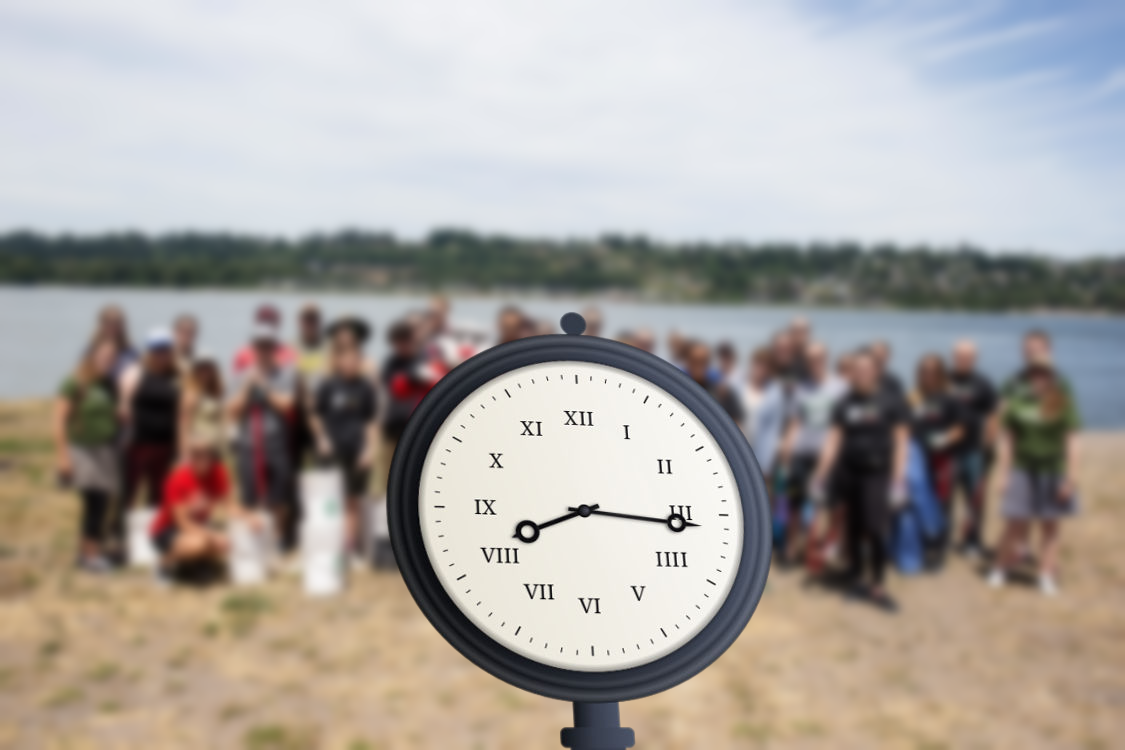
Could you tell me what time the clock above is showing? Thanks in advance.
8:16
